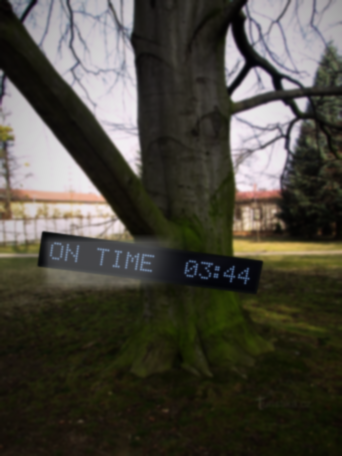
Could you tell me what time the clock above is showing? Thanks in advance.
3:44
